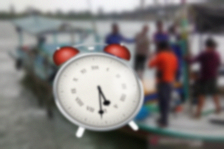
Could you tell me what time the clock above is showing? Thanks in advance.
5:31
